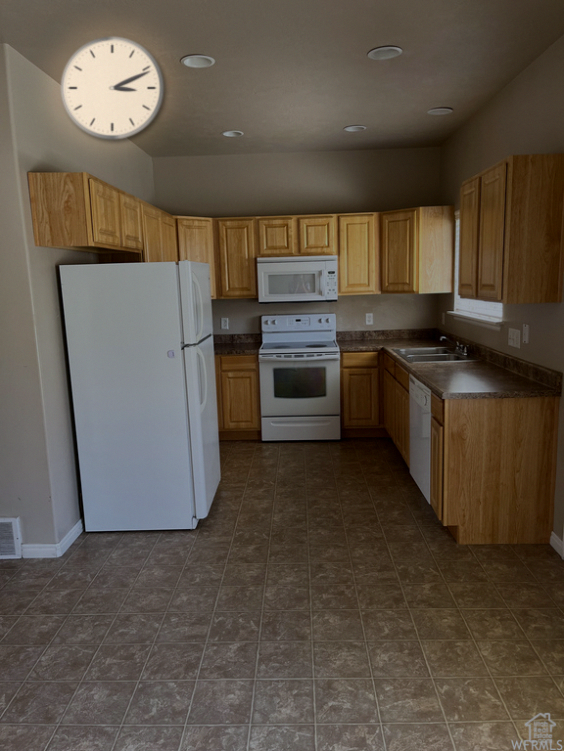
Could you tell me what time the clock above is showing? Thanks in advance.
3:11
